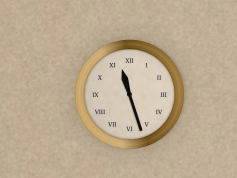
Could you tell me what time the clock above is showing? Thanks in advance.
11:27
